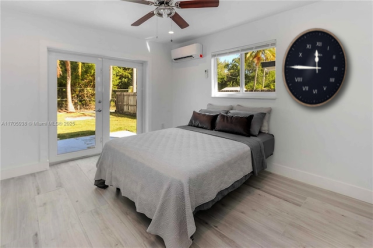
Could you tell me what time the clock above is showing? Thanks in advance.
11:45
